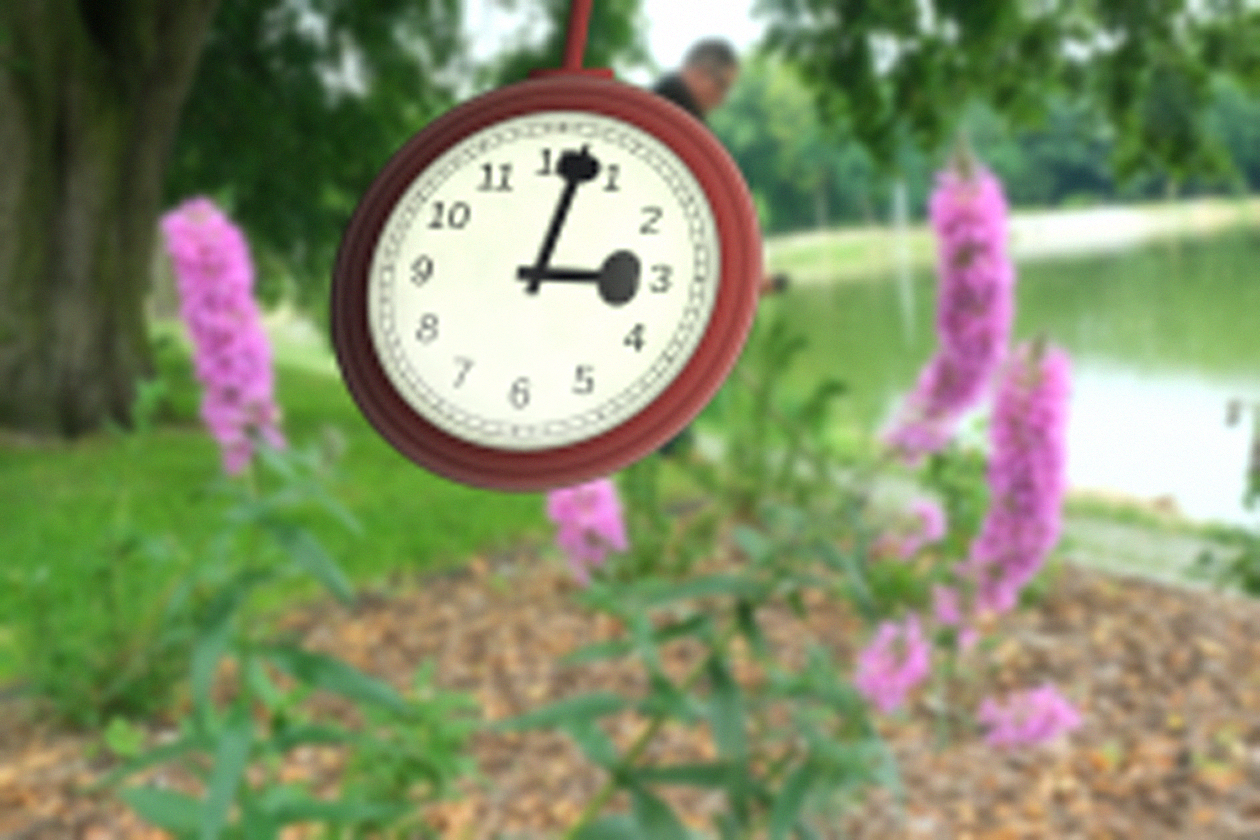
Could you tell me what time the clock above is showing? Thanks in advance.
3:02
